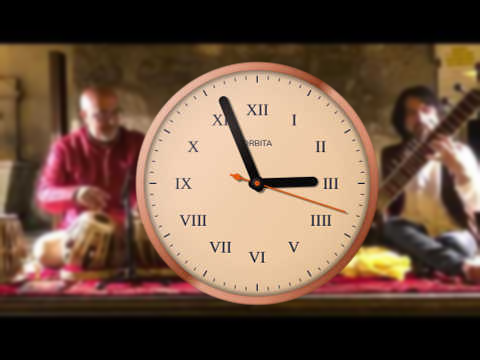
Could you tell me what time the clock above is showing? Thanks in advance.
2:56:18
